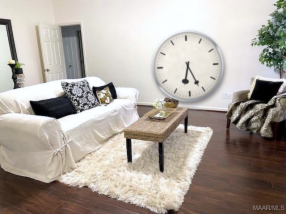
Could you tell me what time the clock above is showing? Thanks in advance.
6:26
